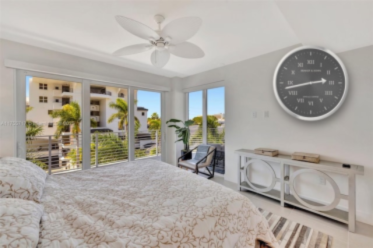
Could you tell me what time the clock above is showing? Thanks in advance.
2:43
